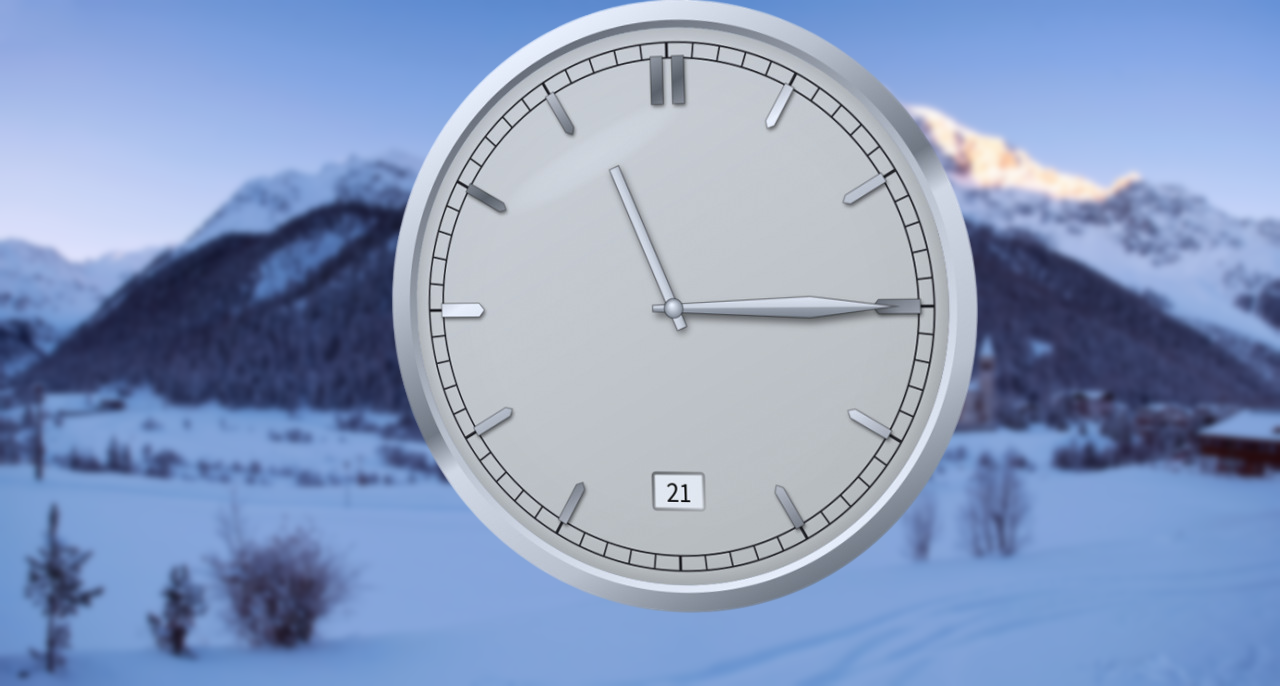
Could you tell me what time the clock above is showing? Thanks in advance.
11:15
